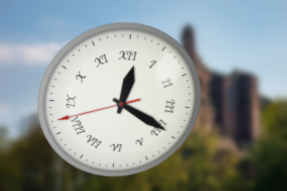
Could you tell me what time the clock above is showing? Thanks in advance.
12:19:42
